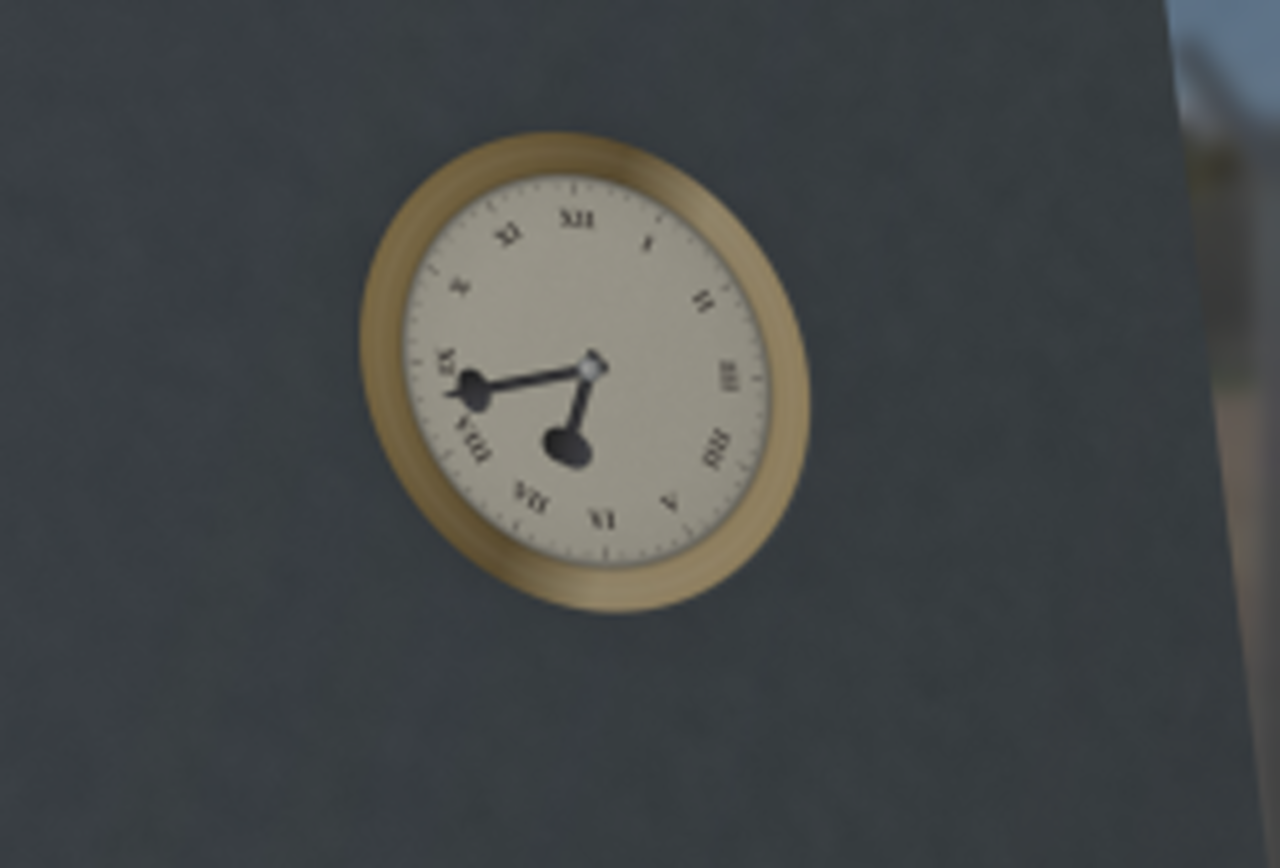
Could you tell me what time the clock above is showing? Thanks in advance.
6:43
